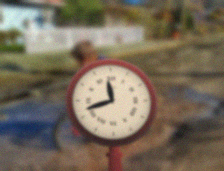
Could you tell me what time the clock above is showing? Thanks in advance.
11:42
